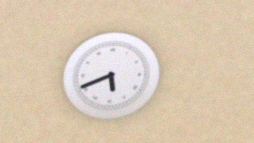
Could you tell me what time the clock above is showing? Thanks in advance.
5:41
